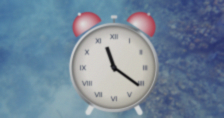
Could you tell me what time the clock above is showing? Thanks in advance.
11:21
